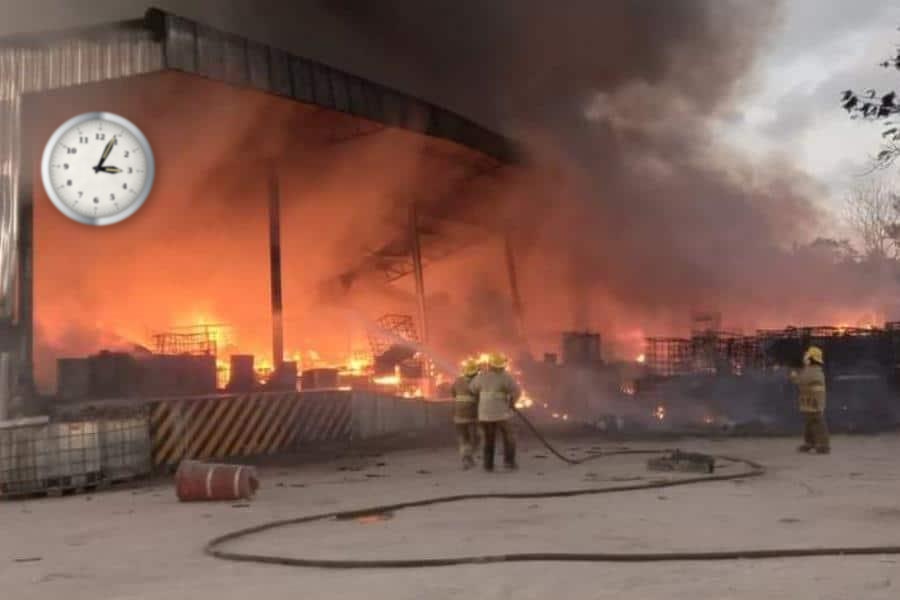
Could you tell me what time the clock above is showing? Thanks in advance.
3:04
